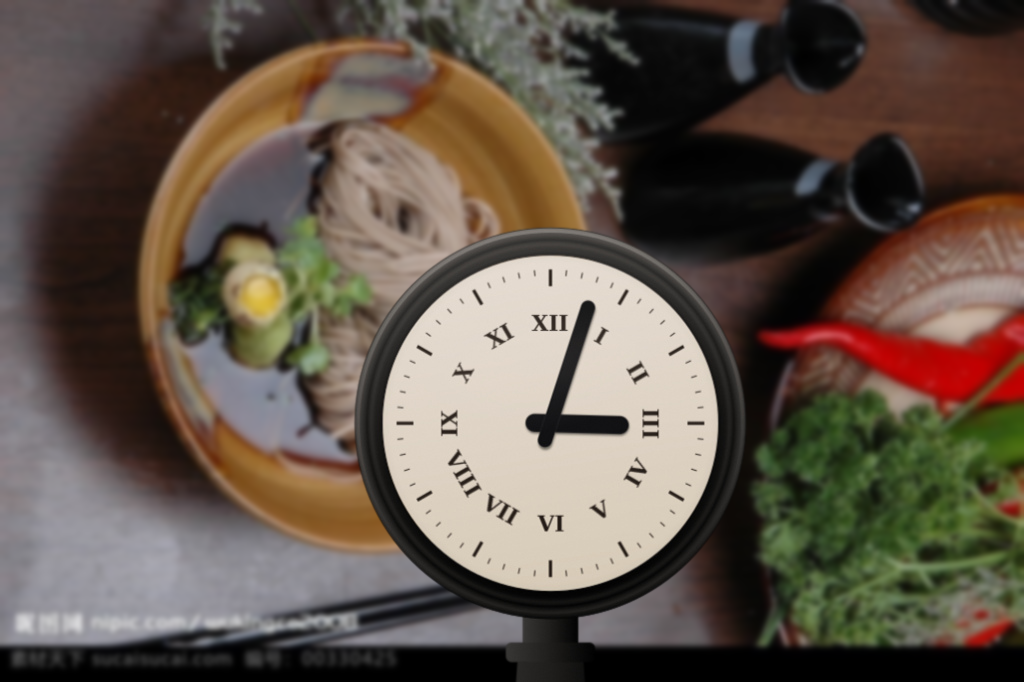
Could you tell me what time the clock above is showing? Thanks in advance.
3:03
